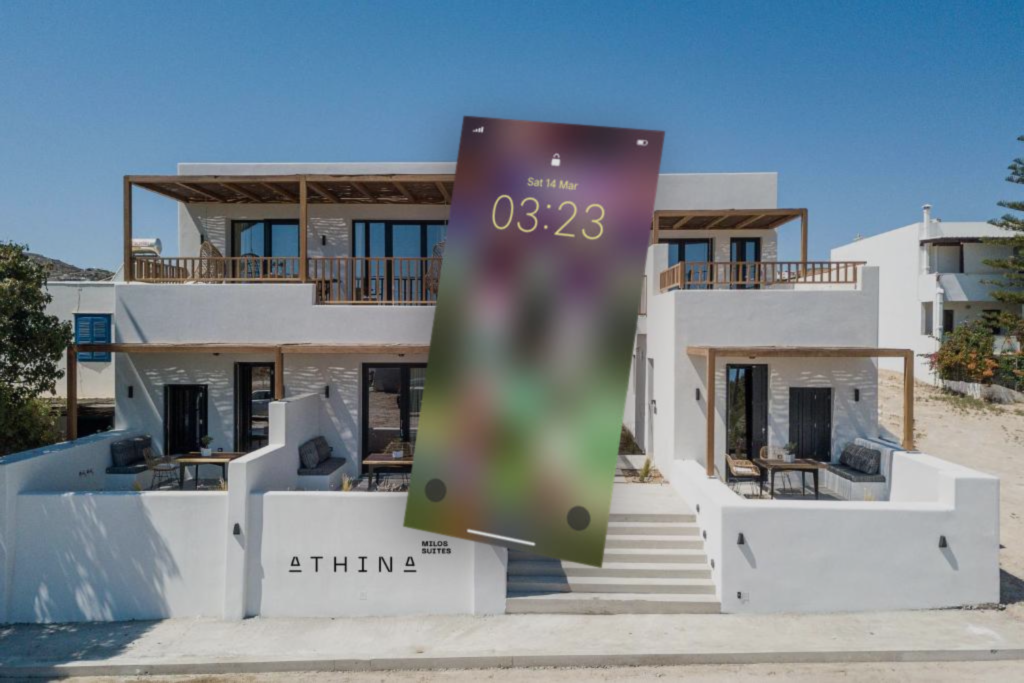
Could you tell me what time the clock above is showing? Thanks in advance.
3:23
